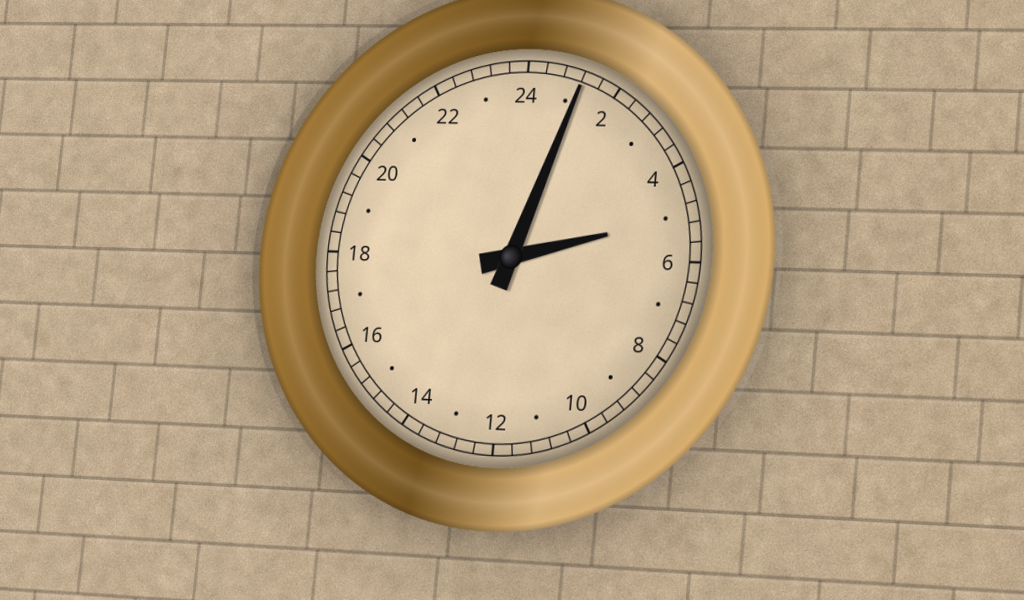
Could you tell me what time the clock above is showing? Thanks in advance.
5:03
